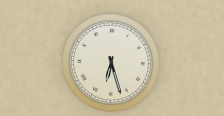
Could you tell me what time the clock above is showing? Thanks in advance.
6:27
